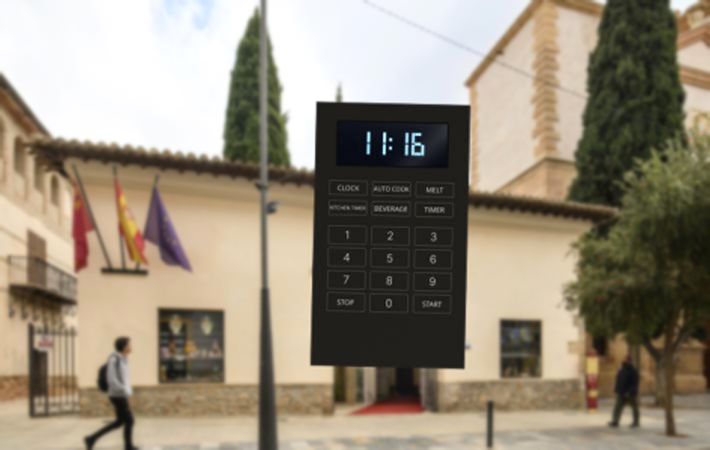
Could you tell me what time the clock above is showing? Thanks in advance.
11:16
